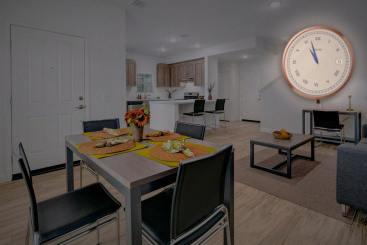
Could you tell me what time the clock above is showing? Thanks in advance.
10:57
